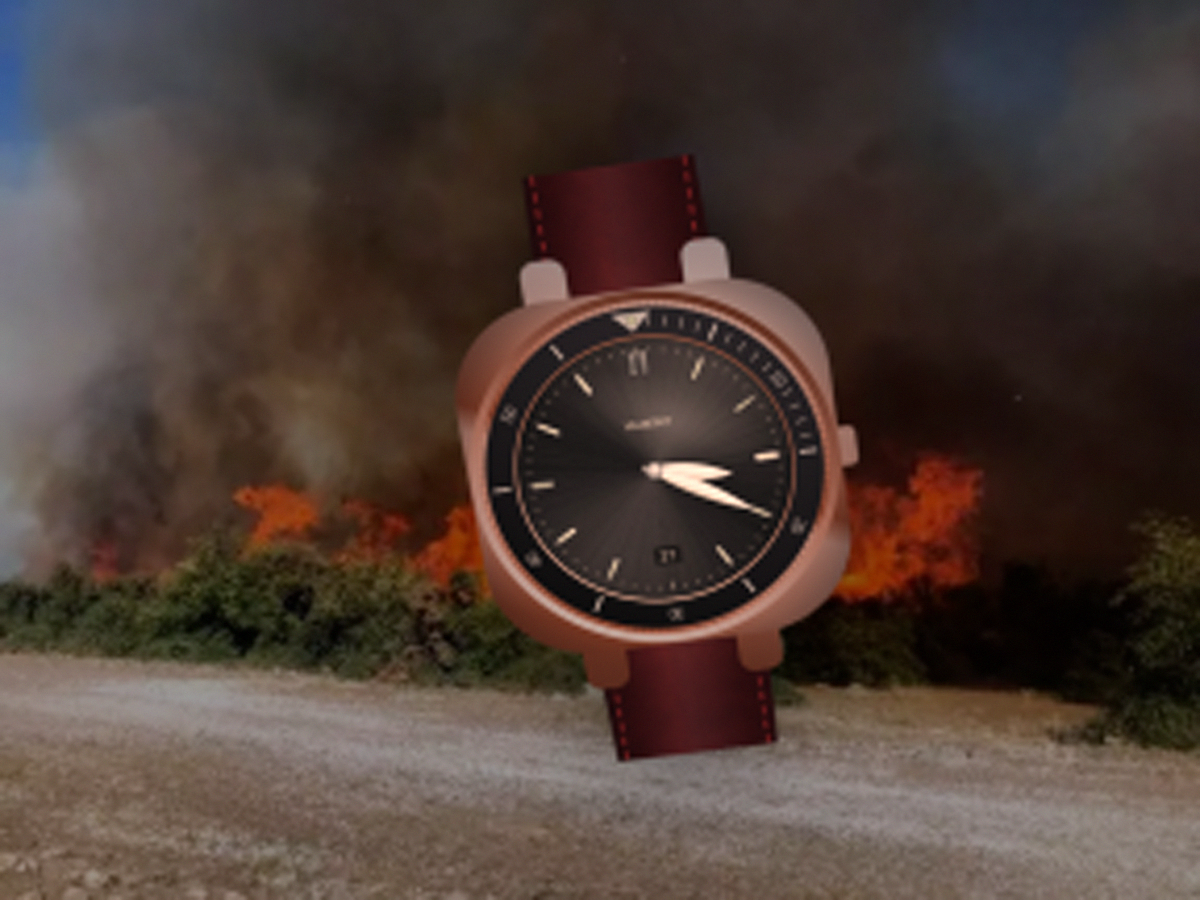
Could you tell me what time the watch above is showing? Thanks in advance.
3:20
